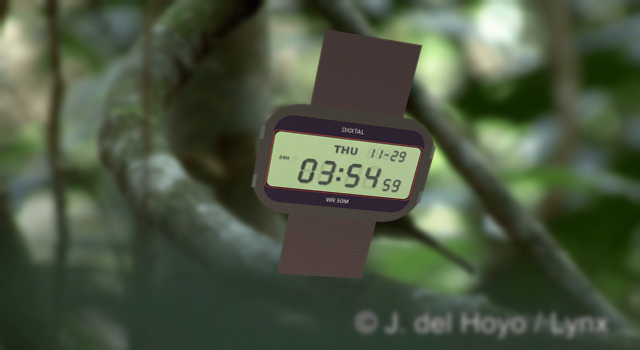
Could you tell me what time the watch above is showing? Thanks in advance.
3:54:59
